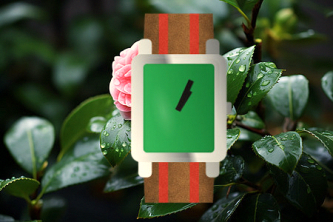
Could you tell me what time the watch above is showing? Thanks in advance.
1:04
